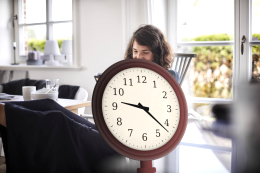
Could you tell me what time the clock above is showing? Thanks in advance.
9:22
